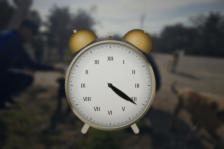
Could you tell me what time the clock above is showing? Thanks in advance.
4:21
